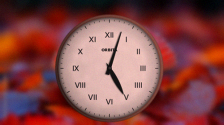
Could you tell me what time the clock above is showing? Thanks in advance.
5:03
